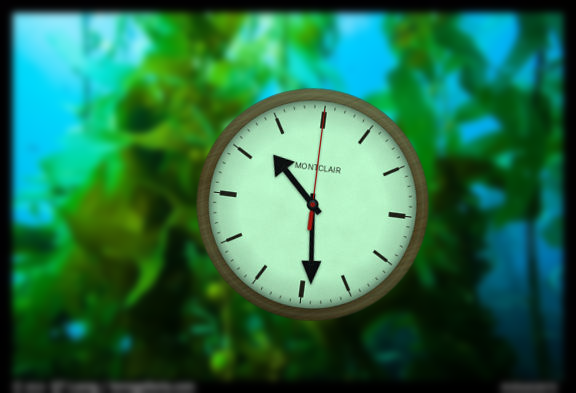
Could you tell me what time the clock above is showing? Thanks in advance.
10:29:00
